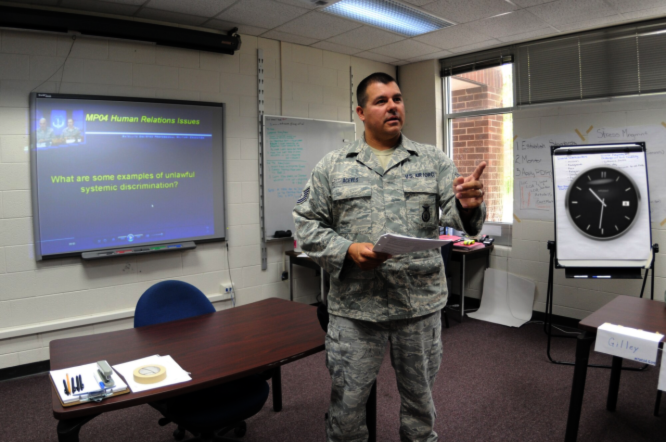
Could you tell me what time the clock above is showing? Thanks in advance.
10:31
